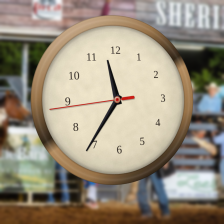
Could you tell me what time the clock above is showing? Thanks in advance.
11:35:44
